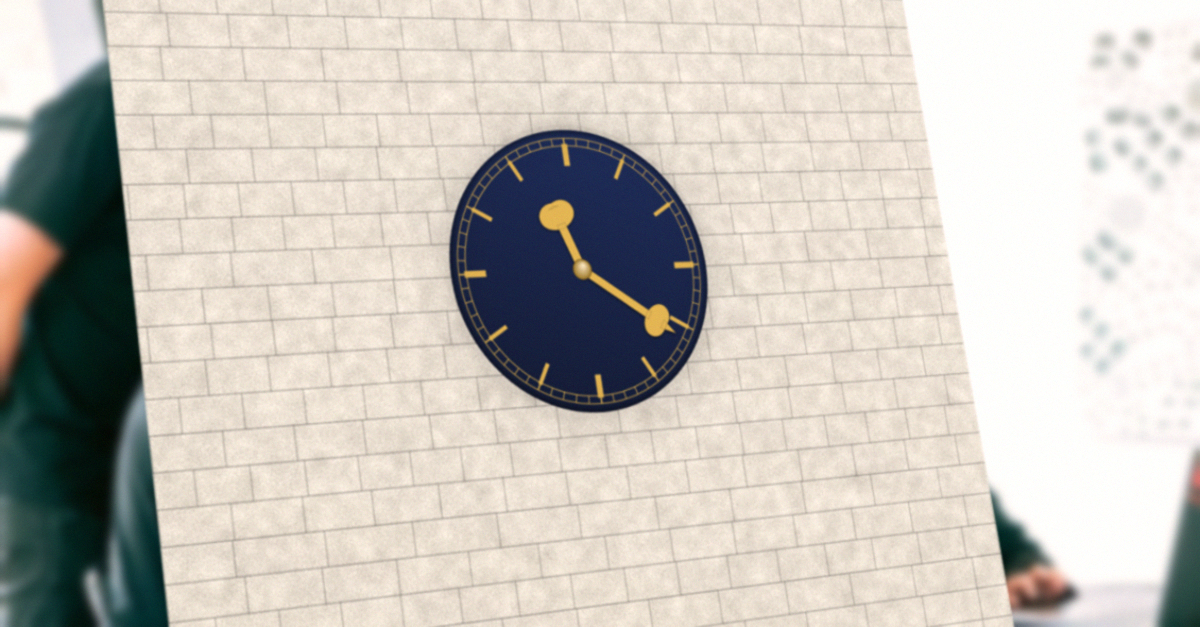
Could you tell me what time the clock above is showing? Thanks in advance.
11:21
